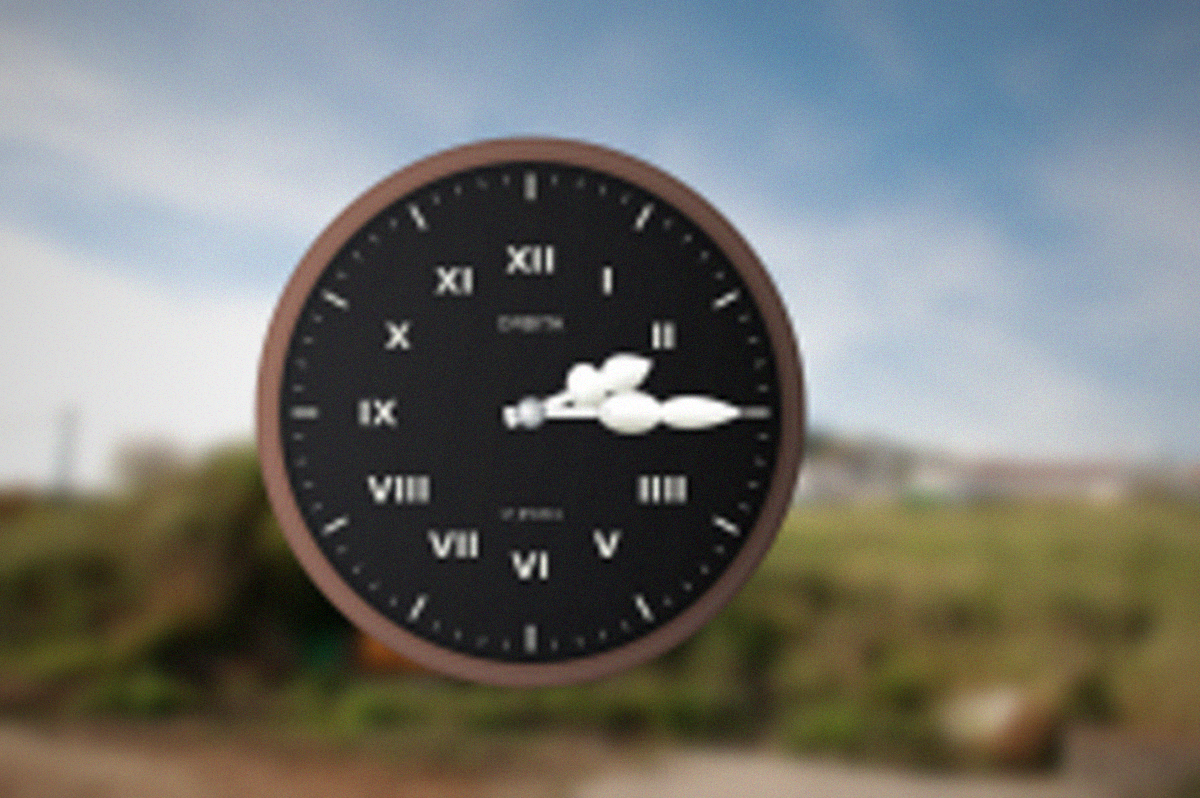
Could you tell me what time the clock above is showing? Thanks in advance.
2:15
